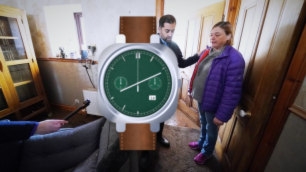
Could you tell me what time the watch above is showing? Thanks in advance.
8:11
